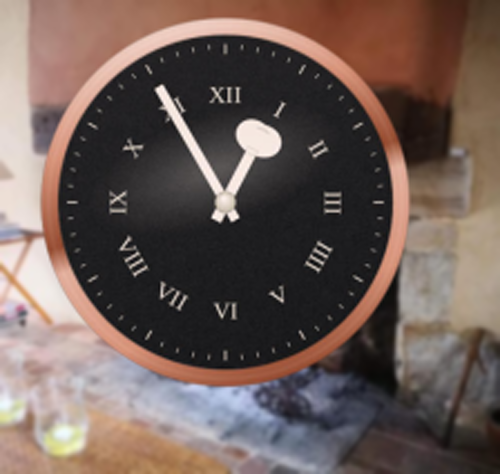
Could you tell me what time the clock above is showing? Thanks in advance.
12:55
